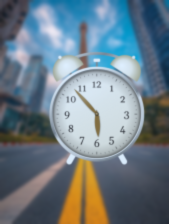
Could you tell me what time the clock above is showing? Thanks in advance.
5:53
